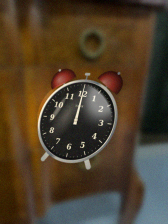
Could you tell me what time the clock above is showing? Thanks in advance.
12:00
